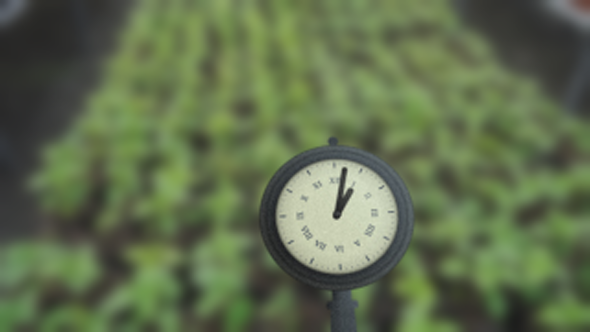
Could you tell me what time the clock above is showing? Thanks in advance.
1:02
